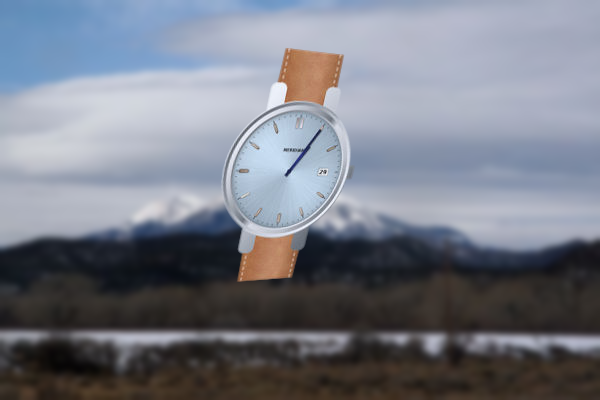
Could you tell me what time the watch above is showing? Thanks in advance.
1:05
